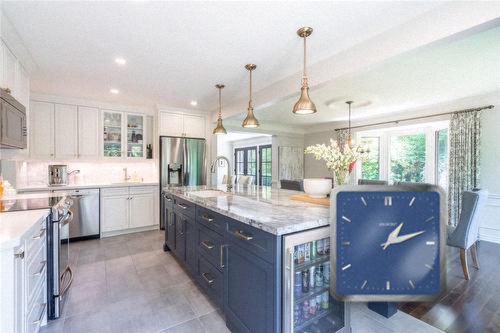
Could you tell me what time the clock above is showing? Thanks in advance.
1:12
